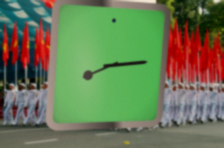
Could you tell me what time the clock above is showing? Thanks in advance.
8:14
